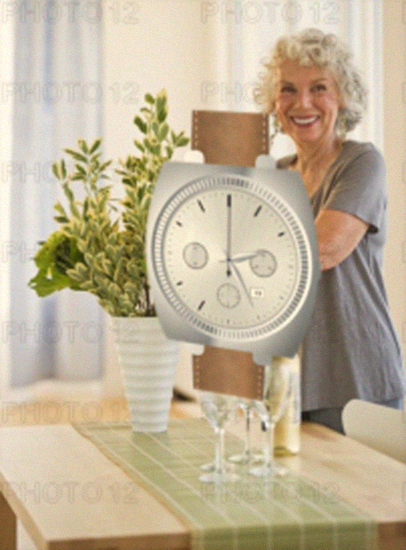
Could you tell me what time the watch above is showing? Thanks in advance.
2:25
